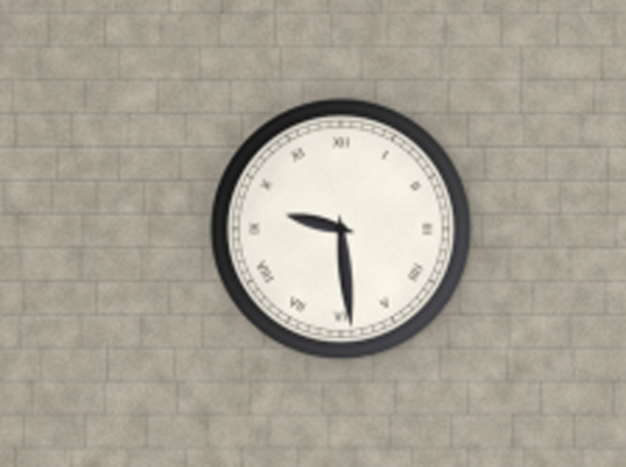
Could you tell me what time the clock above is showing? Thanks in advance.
9:29
